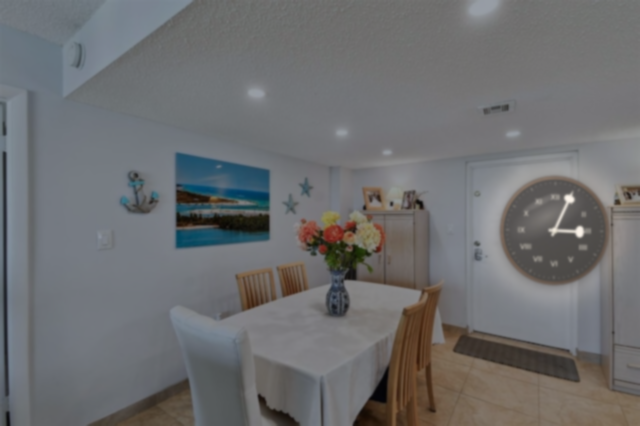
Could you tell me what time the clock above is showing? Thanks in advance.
3:04
